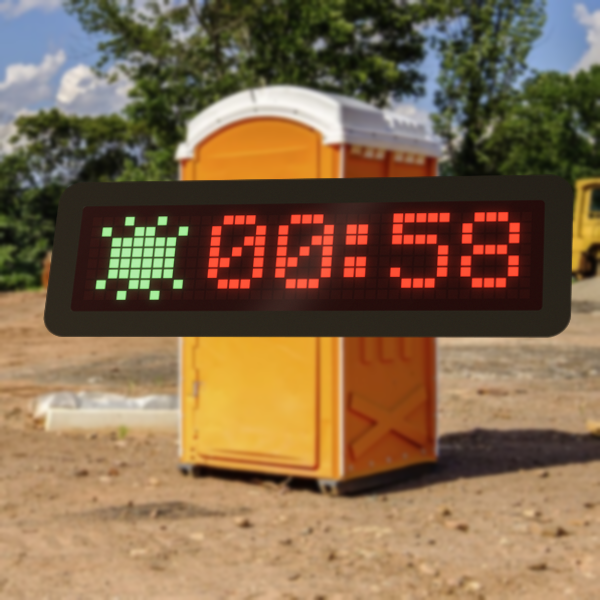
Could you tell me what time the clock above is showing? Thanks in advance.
0:58
